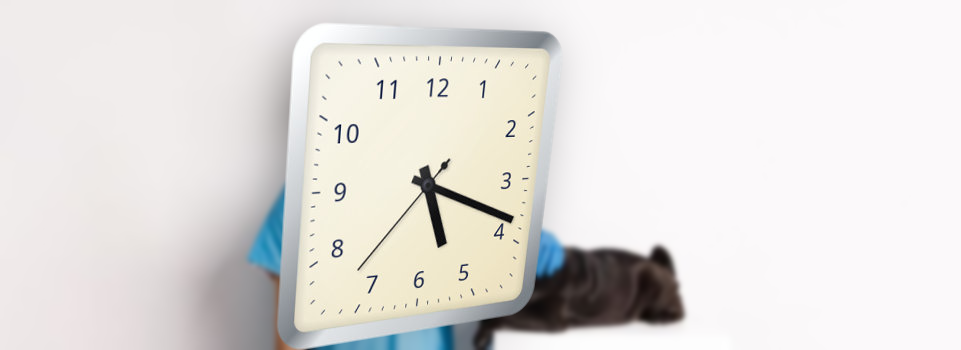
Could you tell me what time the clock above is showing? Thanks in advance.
5:18:37
